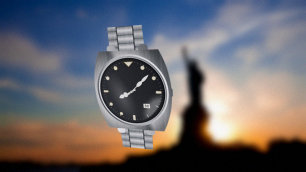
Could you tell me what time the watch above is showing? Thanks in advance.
8:08
